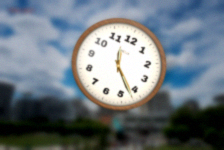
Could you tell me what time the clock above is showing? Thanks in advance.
11:22
